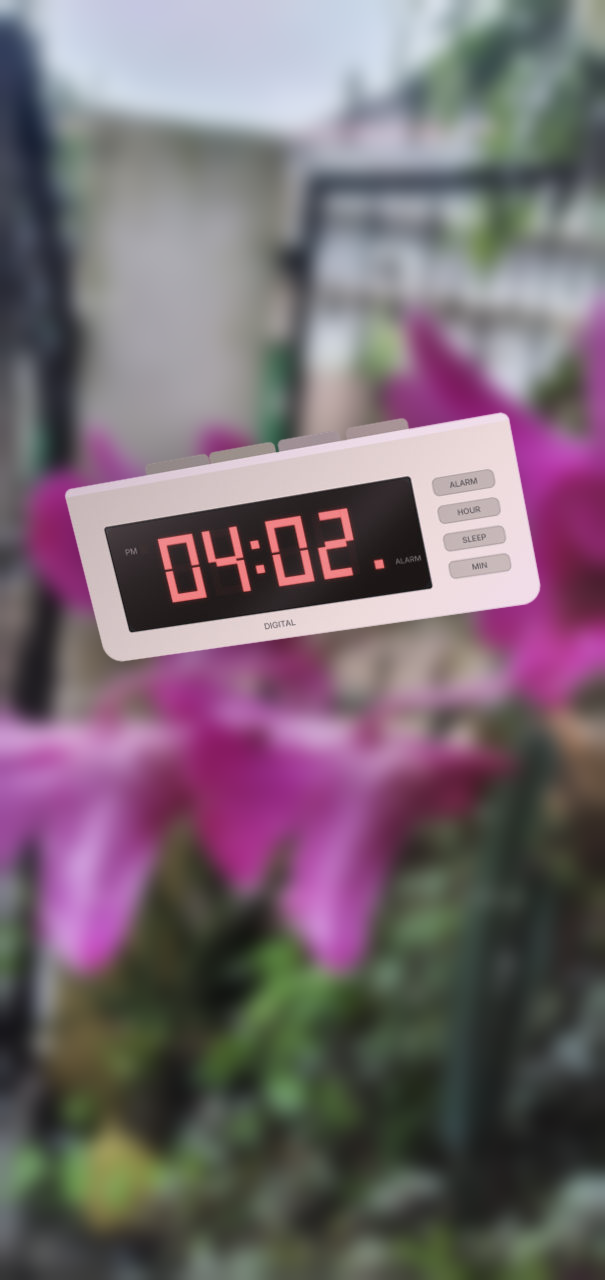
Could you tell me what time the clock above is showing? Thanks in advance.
4:02
